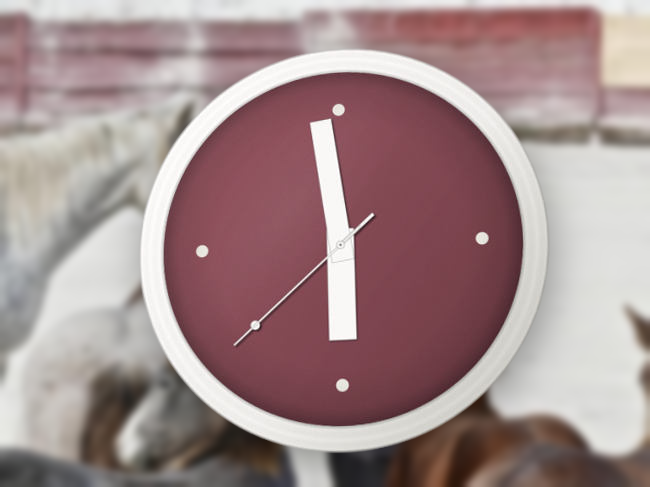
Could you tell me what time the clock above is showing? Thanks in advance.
5:58:38
